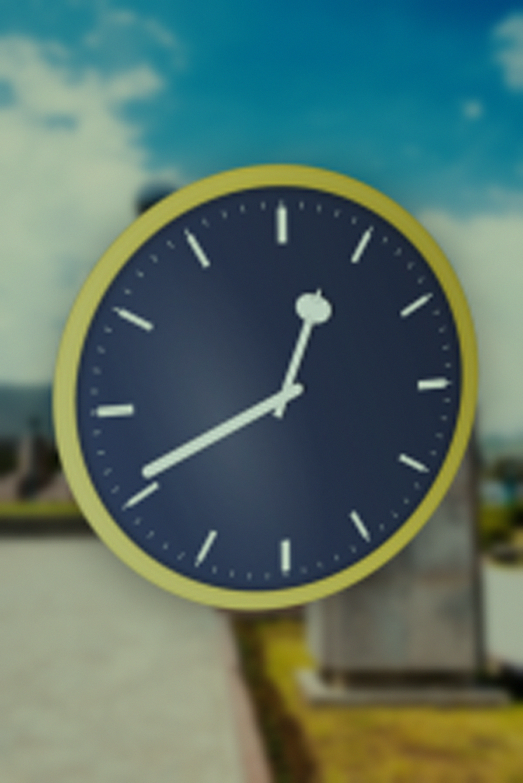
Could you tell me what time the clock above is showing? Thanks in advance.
12:41
